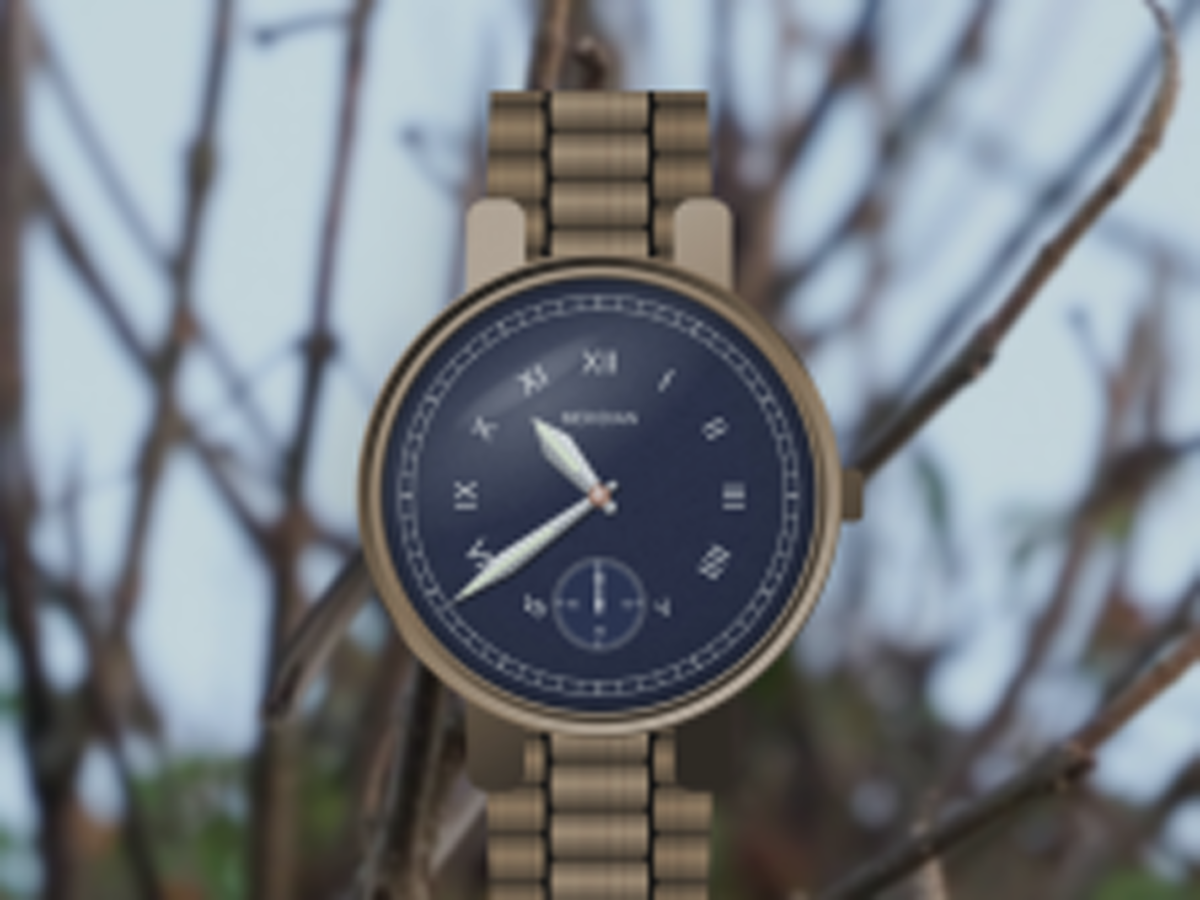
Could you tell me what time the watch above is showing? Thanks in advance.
10:39
